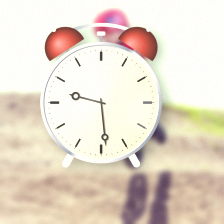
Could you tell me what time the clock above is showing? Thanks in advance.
9:29
